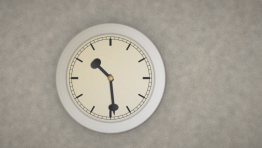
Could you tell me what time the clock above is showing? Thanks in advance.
10:29
